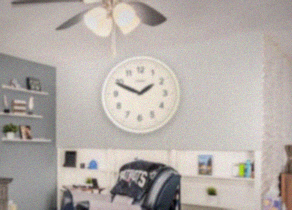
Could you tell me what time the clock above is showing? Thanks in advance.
1:49
